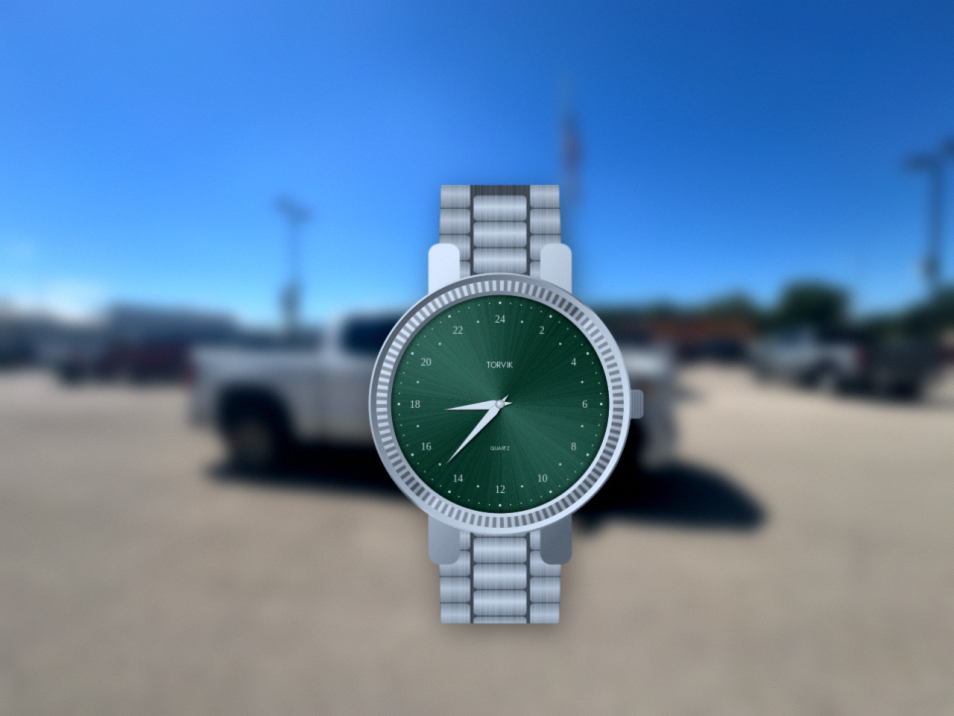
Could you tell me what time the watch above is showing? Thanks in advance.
17:37
